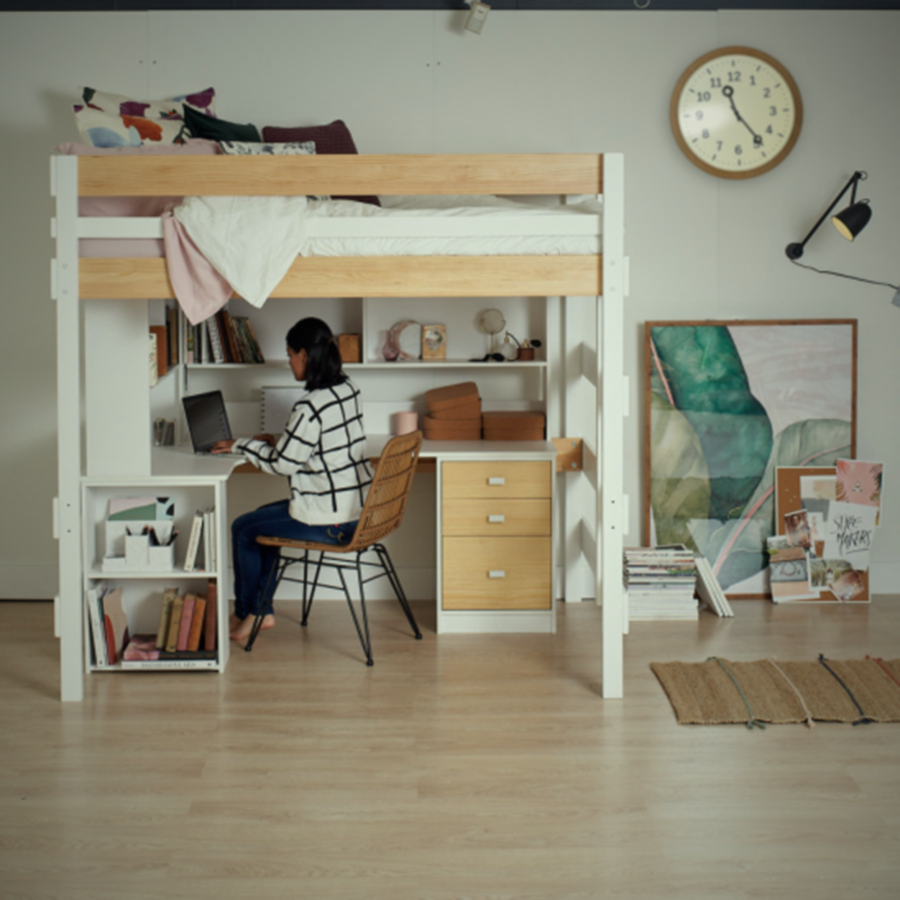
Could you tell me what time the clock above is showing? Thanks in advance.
11:24
